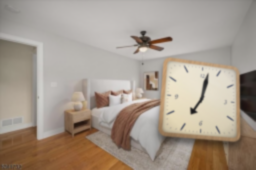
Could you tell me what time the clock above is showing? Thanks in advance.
7:02
